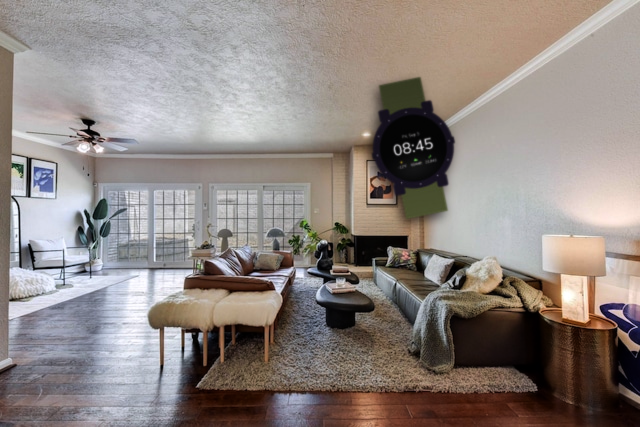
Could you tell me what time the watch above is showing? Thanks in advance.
8:45
